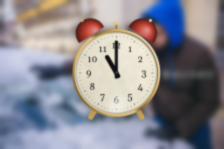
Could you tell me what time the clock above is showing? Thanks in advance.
11:00
